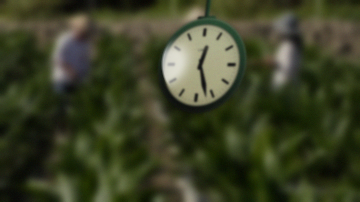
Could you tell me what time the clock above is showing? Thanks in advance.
12:27
